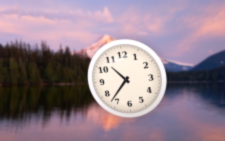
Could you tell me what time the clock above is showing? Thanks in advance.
10:37
